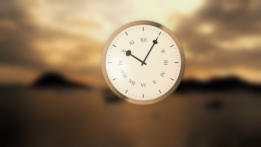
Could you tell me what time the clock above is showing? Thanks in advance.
10:05
